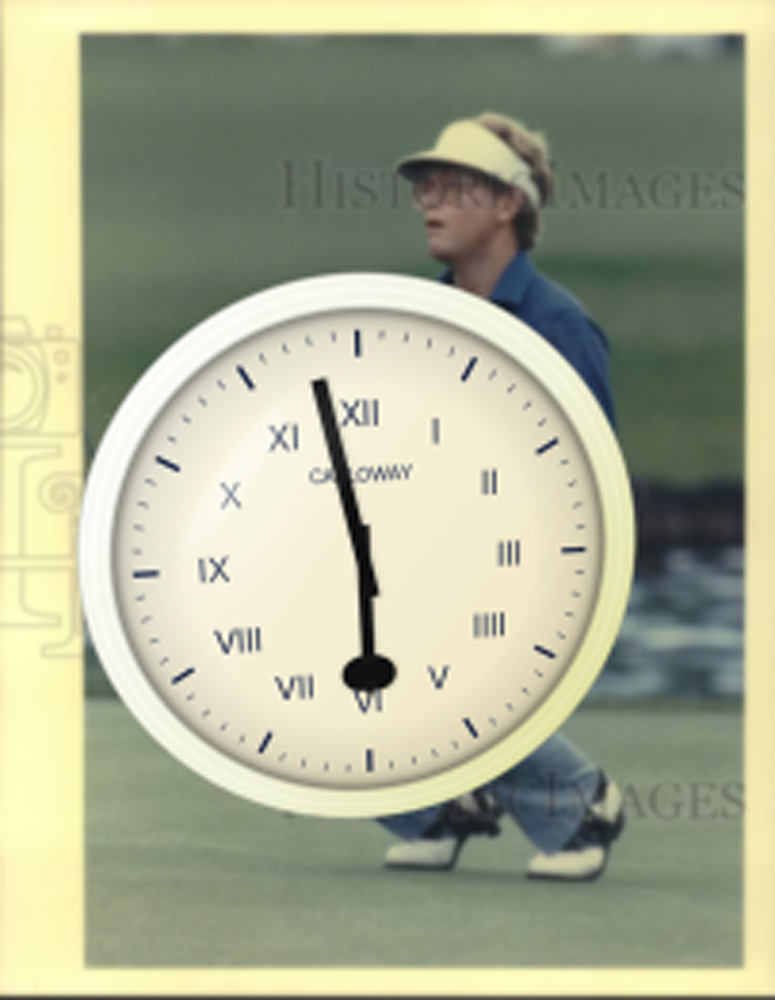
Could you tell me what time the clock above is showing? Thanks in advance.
5:58
